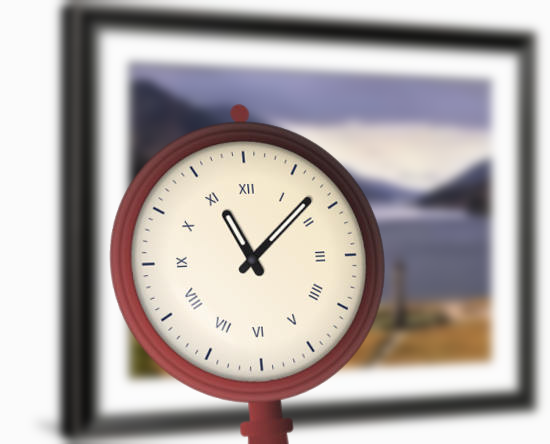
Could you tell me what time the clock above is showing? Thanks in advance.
11:08
